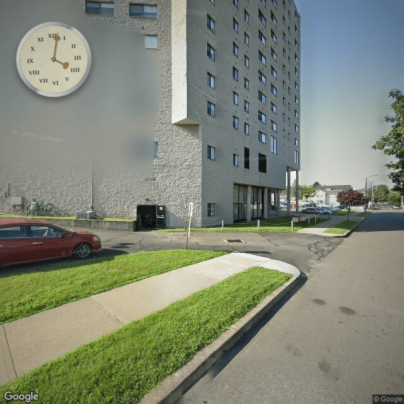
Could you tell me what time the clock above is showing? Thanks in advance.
4:02
